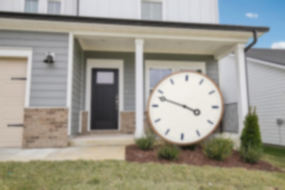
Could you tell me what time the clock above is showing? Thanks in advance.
3:48
